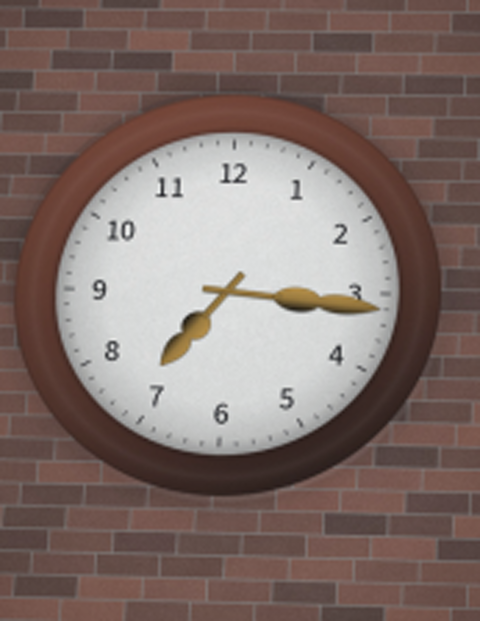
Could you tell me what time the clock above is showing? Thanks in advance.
7:16
